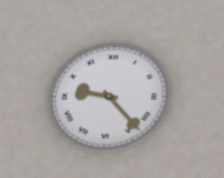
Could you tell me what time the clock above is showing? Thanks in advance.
9:23
